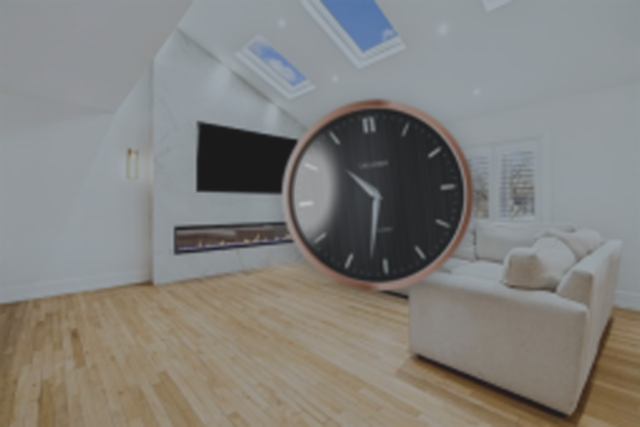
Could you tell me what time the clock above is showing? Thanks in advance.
10:32
